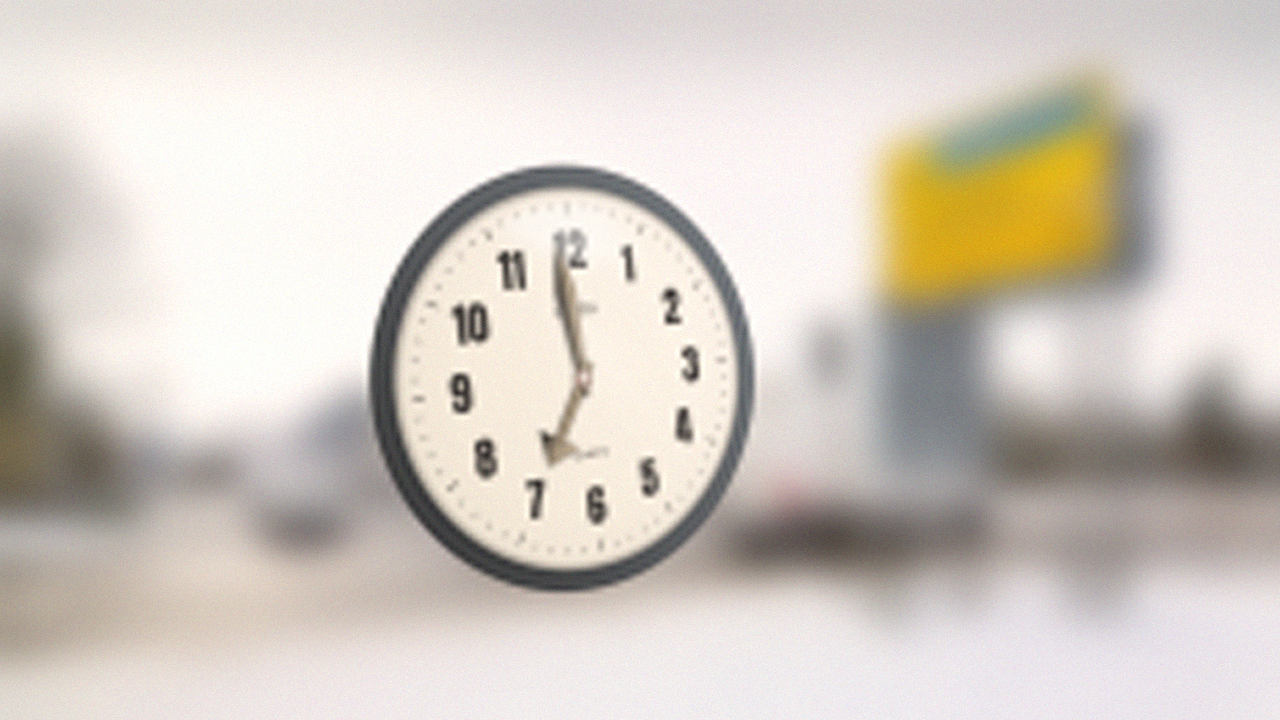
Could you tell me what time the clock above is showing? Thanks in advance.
6:59
